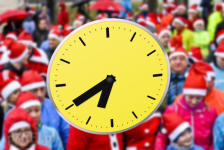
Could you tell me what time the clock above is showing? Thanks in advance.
6:40
